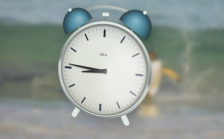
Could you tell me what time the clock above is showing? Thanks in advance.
8:46
